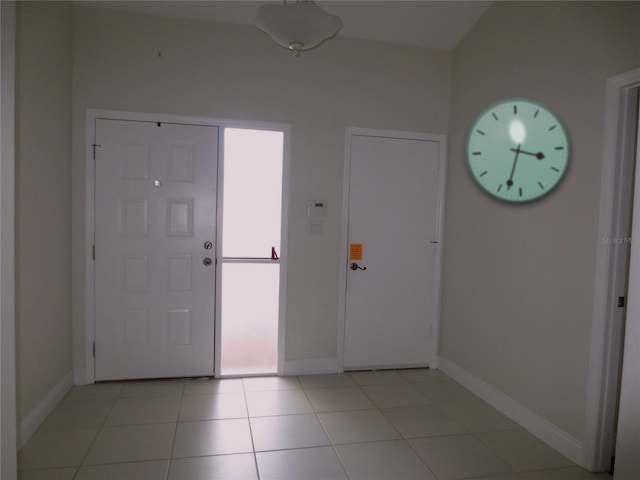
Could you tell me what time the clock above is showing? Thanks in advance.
3:33
